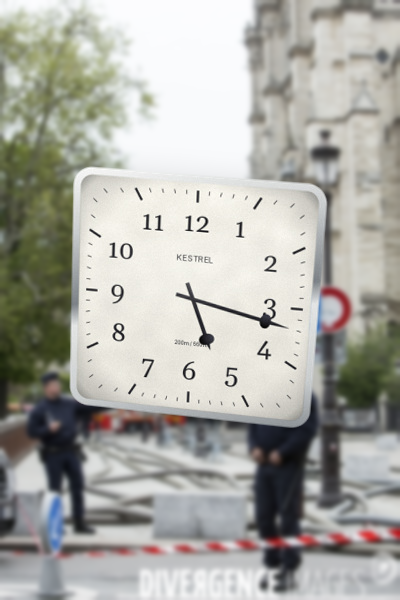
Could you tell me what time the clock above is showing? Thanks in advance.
5:17
